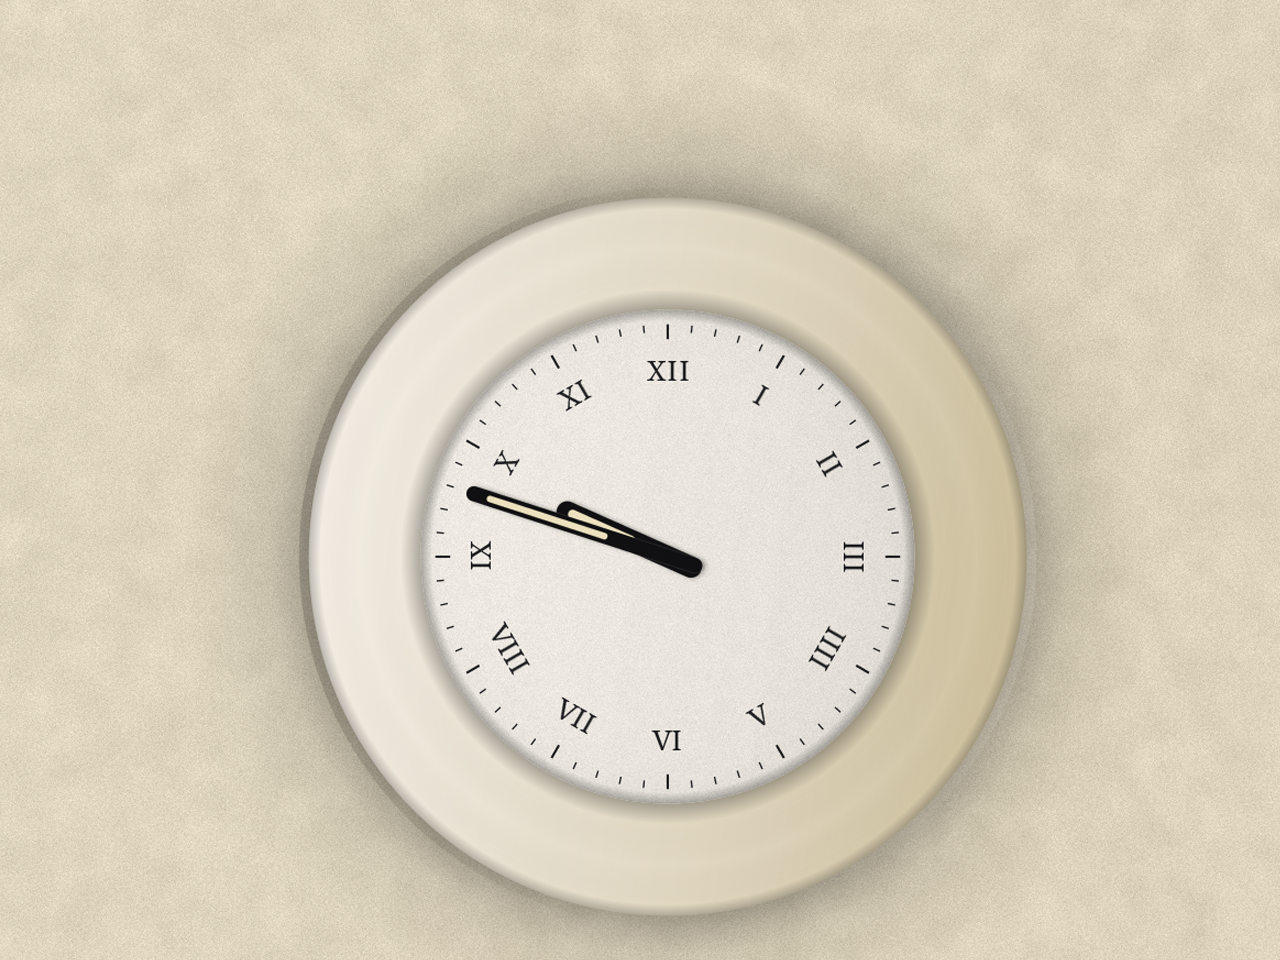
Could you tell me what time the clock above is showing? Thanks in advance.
9:48
